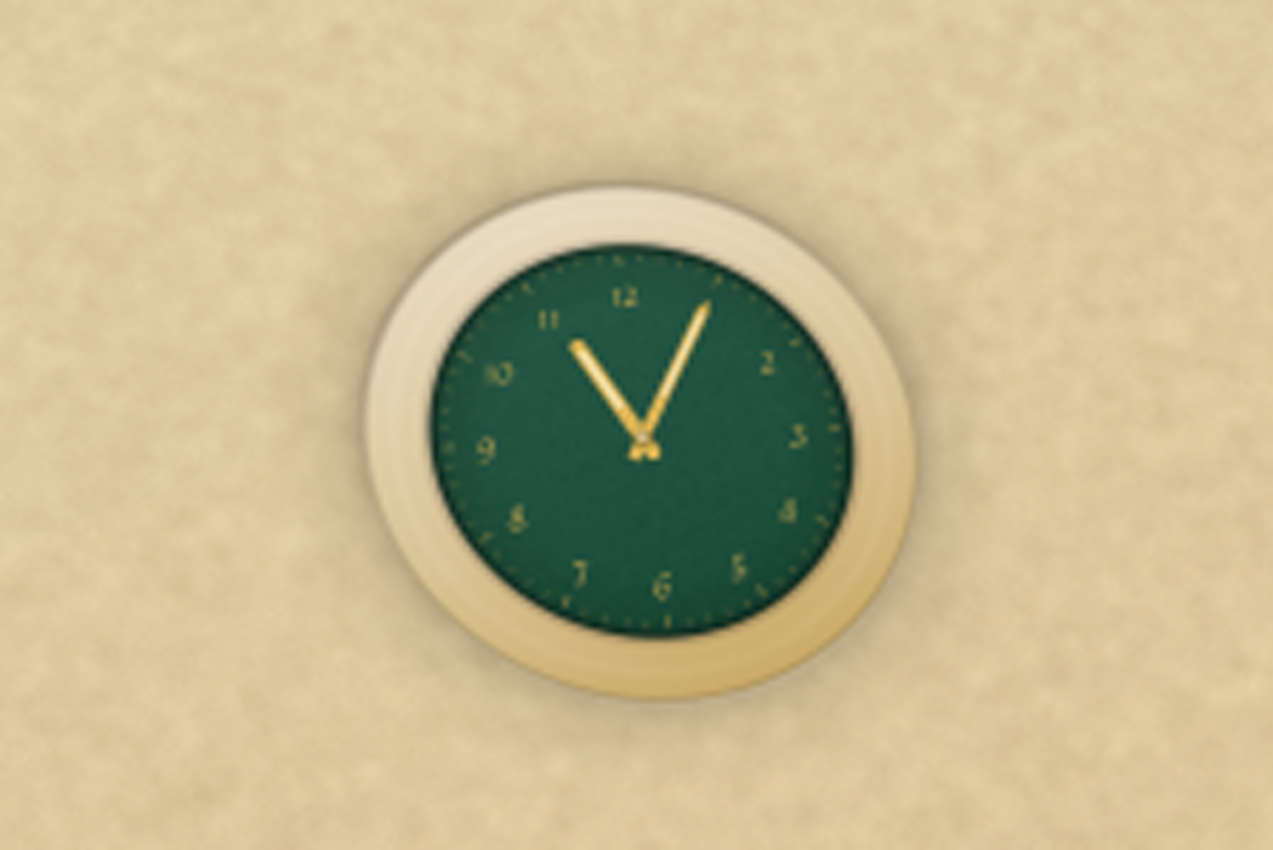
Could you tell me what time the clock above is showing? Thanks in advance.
11:05
